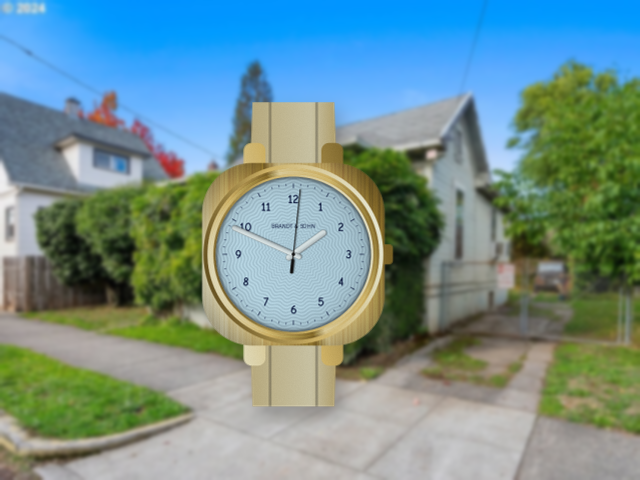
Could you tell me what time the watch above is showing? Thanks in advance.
1:49:01
